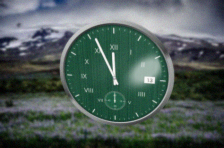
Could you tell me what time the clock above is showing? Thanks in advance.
11:56
